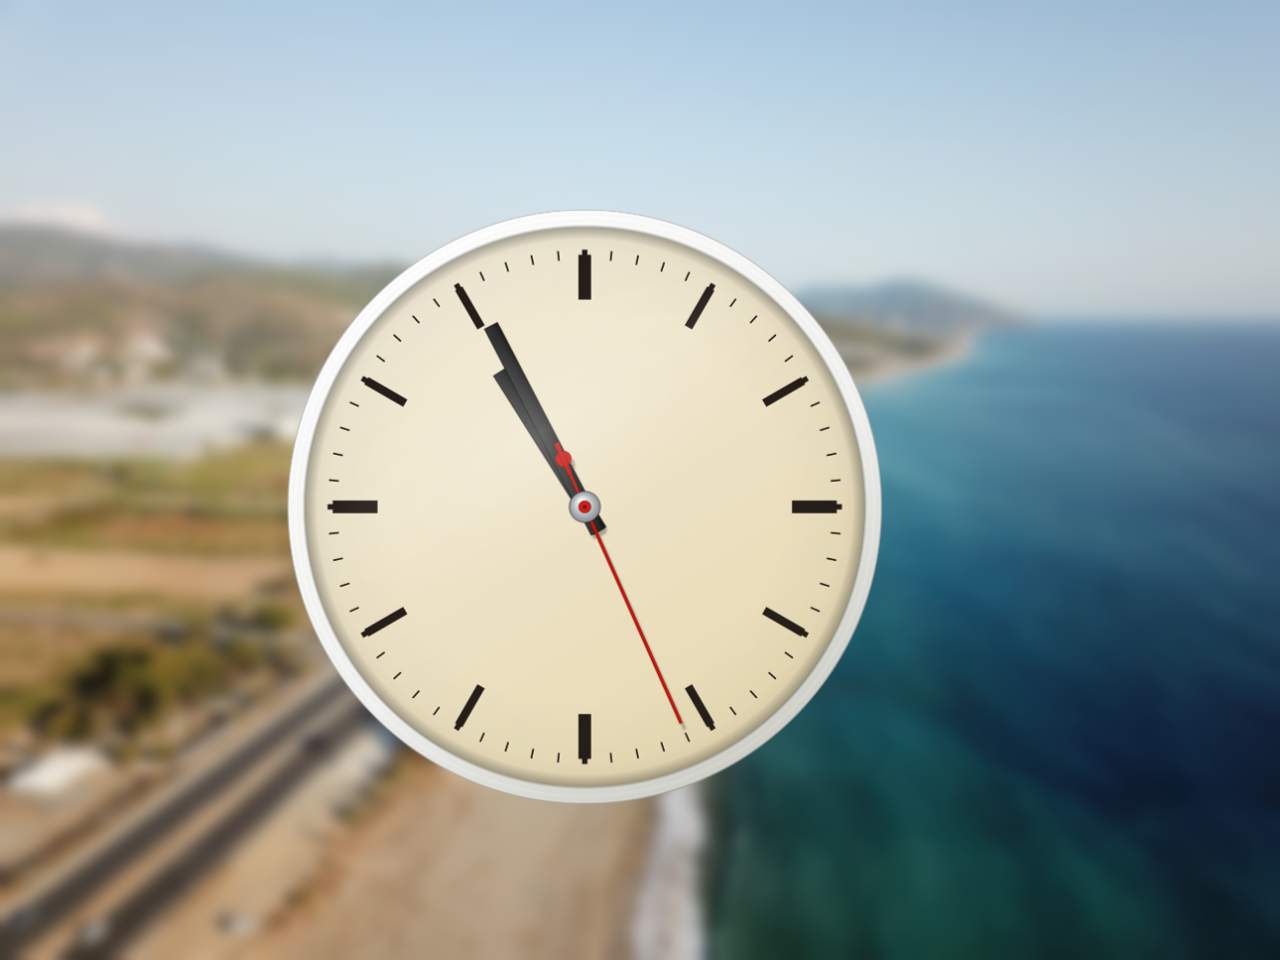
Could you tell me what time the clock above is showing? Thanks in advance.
10:55:26
